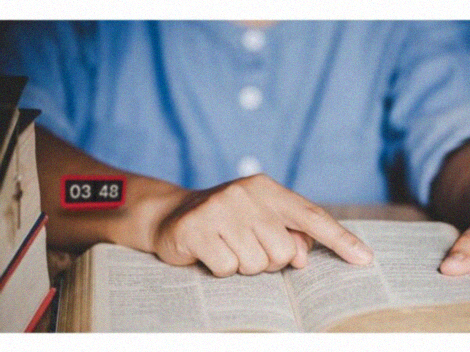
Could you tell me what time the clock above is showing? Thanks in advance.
3:48
